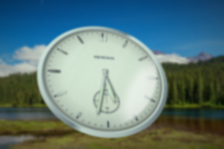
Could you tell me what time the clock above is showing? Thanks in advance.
5:32
